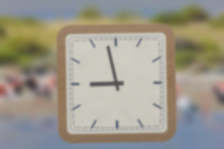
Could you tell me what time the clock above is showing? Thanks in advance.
8:58
